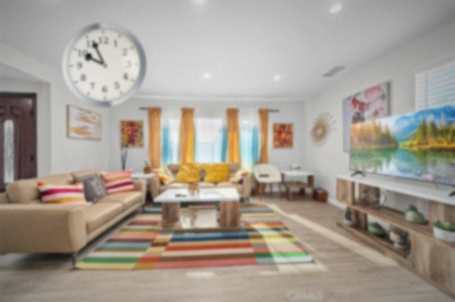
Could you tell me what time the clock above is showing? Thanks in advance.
9:56
